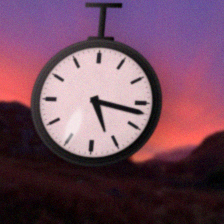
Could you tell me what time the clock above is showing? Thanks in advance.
5:17
